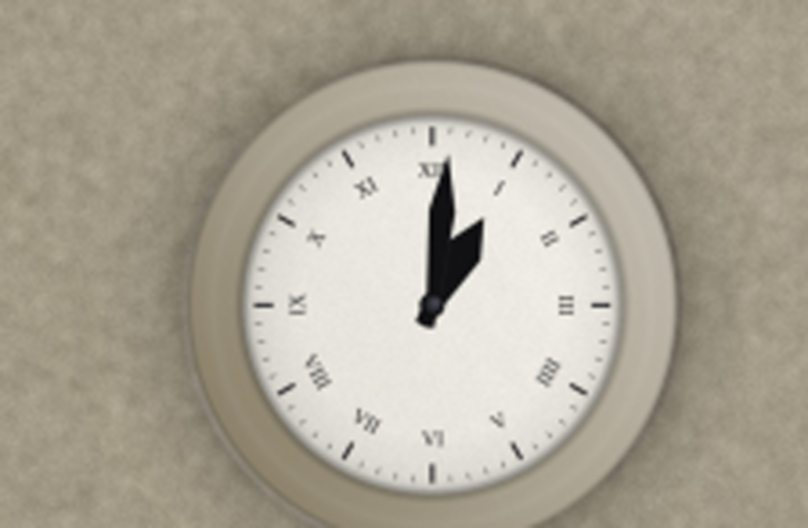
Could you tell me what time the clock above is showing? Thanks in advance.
1:01
